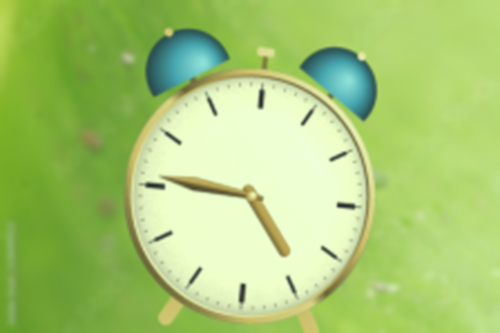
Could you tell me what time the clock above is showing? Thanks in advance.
4:46
